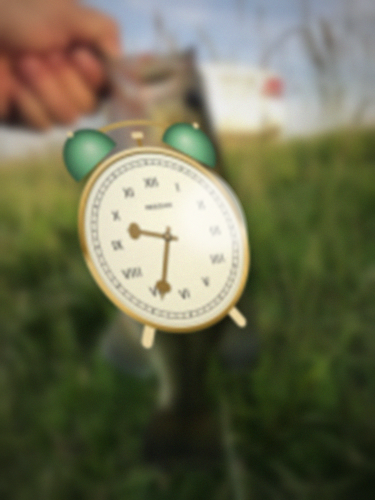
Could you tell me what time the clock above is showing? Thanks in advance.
9:34
